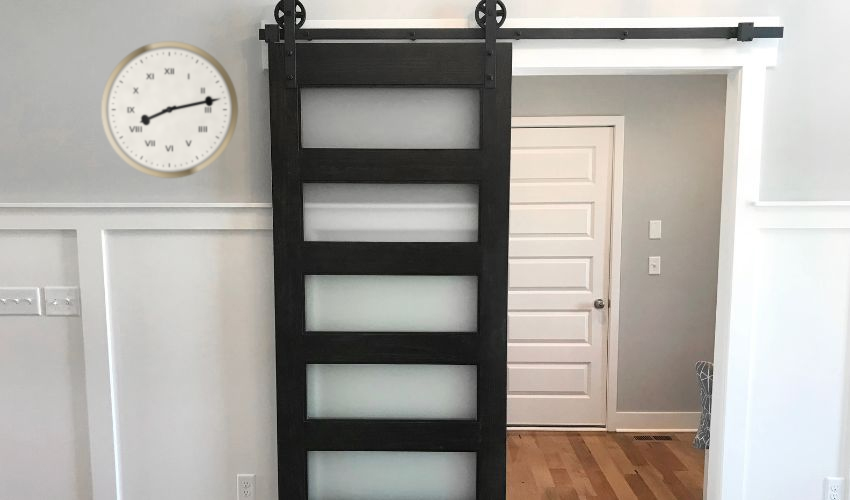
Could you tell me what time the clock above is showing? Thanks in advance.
8:13
